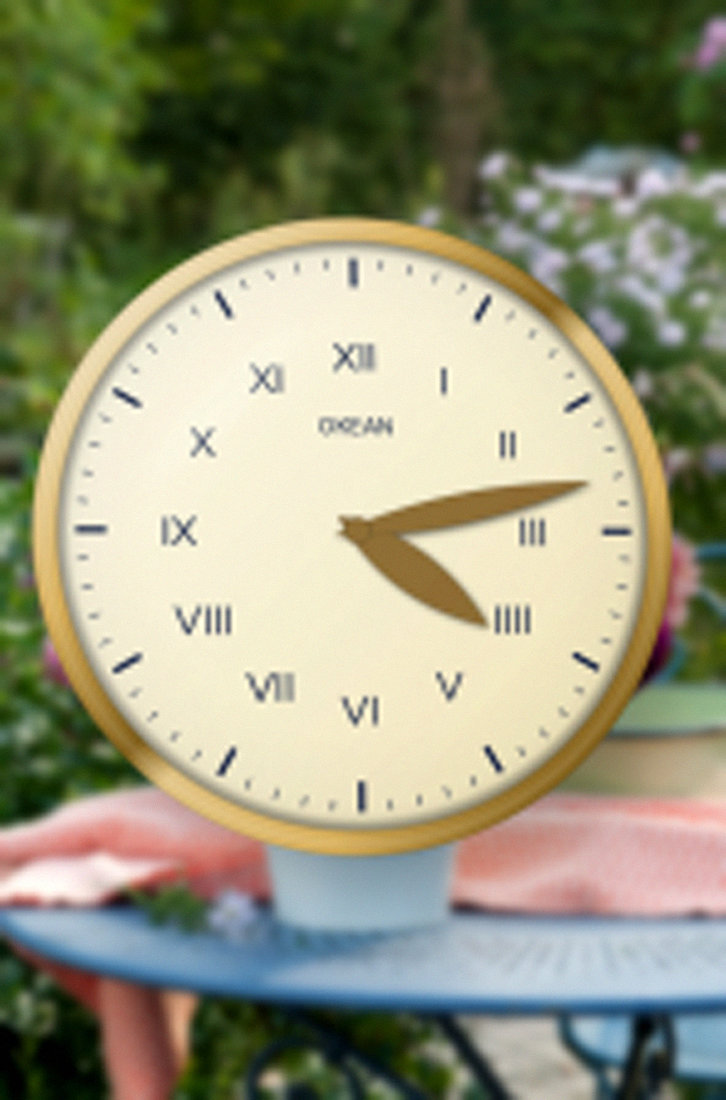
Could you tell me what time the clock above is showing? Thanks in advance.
4:13
